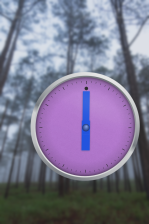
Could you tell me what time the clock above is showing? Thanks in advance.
6:00
